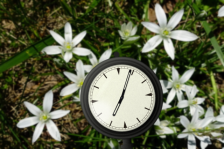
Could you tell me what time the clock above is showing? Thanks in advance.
7:04
